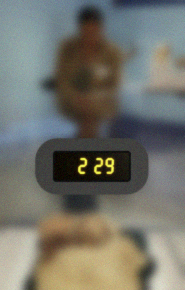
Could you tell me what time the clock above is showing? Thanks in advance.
2:29
